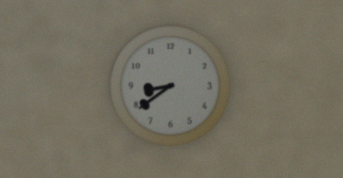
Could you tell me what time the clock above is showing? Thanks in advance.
8:39
